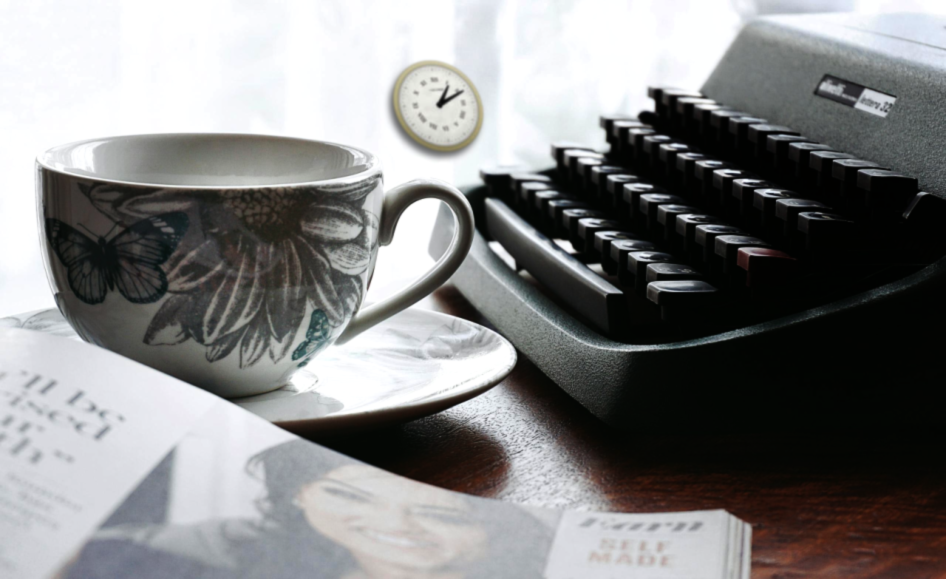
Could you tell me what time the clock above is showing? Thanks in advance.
1:11
